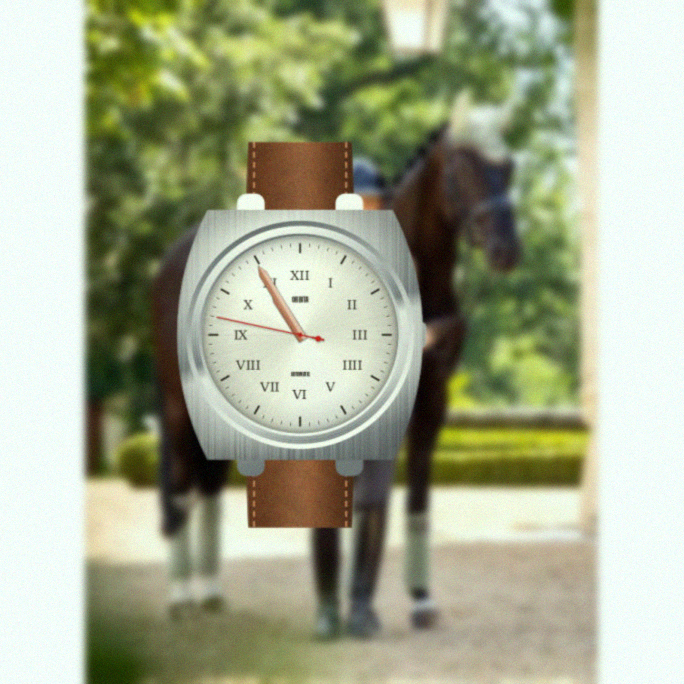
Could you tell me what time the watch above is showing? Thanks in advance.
10:54:47
